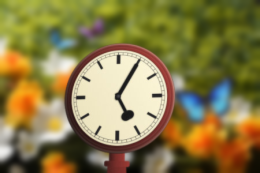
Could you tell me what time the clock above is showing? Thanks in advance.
5:05
